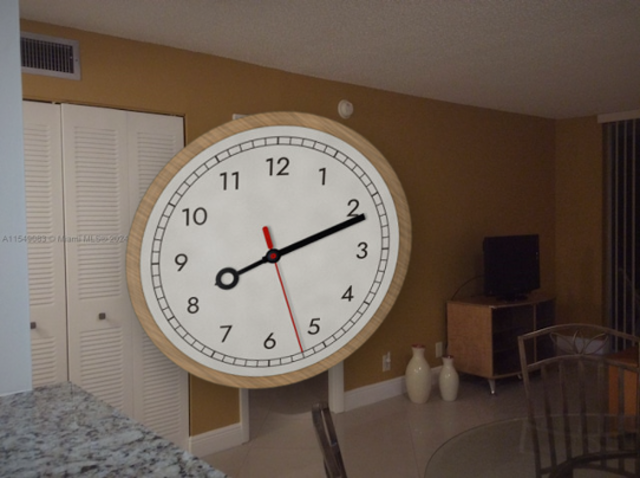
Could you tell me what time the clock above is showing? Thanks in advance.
8:11:27
